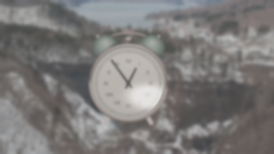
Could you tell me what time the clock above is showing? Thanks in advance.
12:54
